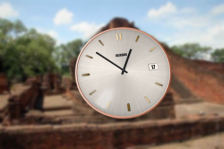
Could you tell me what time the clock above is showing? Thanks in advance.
12:52
